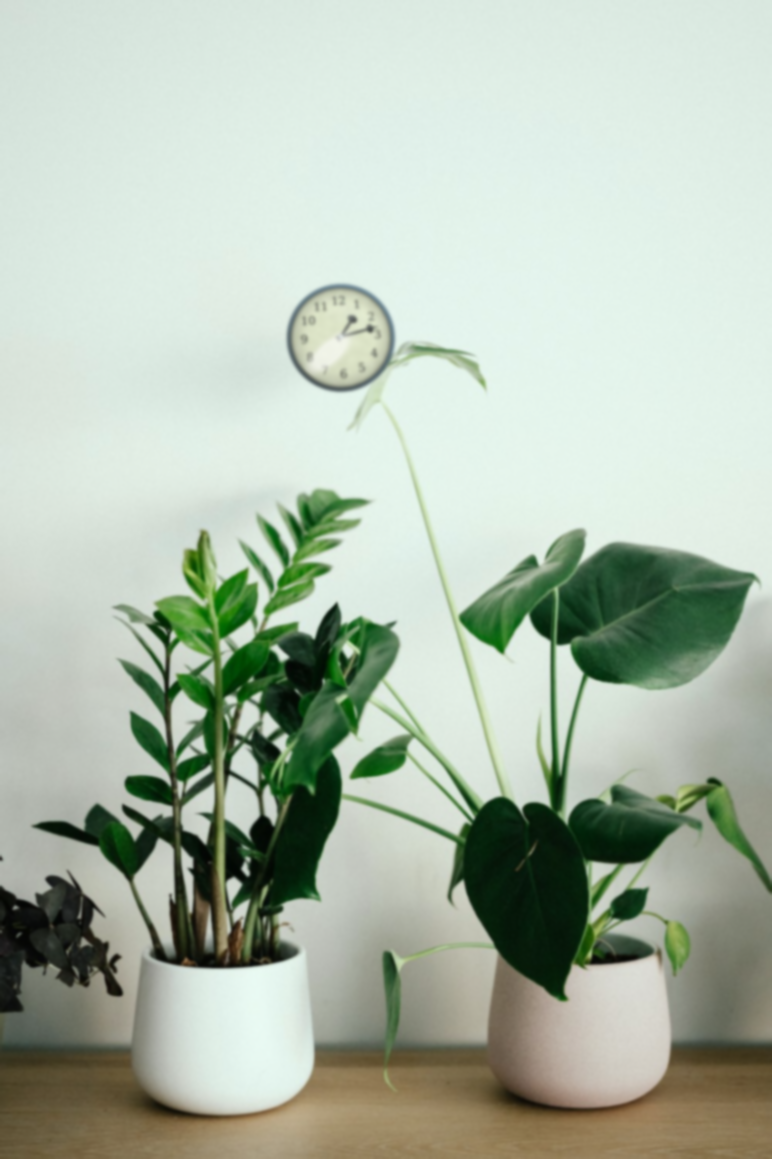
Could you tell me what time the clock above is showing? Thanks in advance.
1:13
